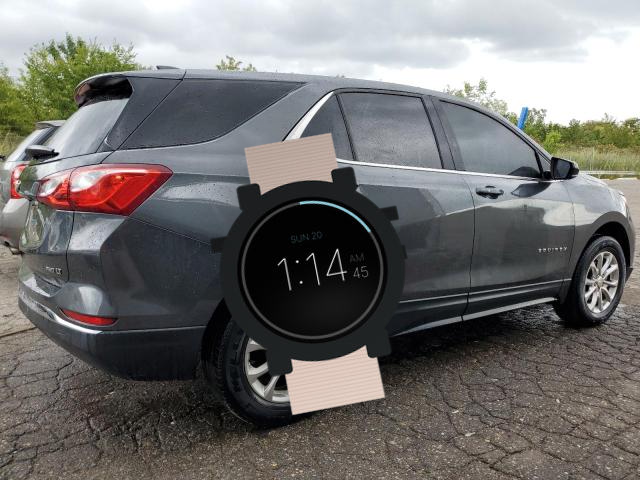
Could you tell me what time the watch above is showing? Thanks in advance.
1:14:45
